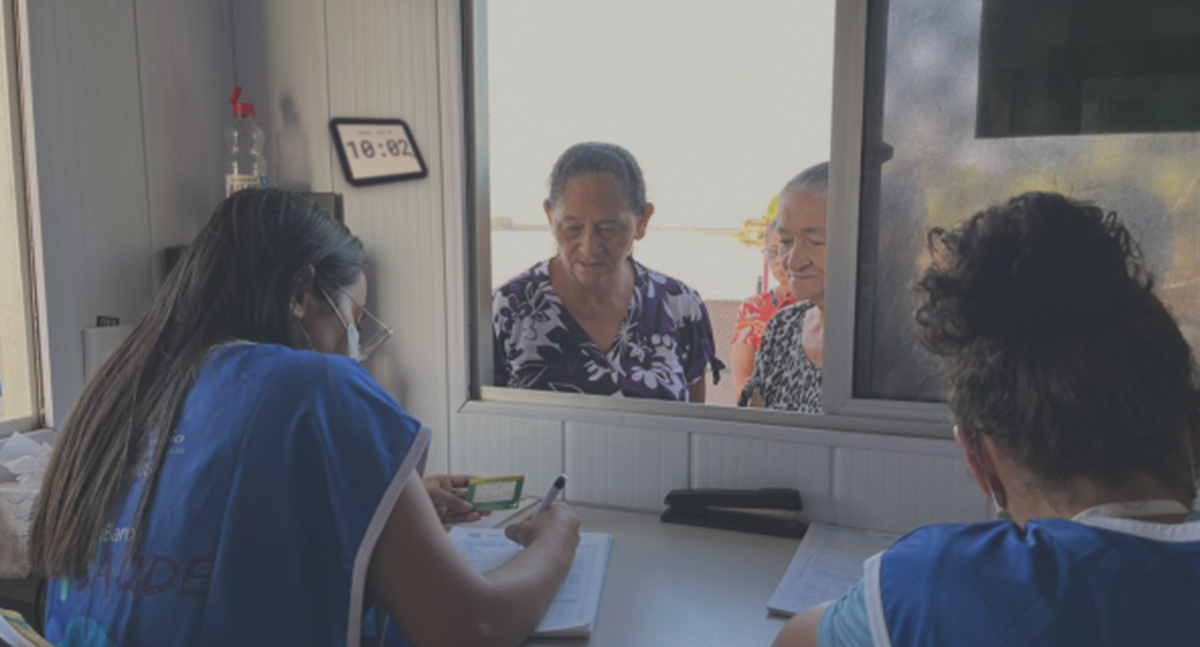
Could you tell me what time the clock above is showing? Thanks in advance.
10:02
